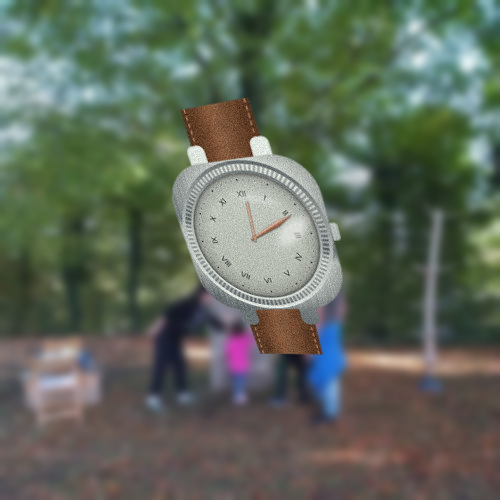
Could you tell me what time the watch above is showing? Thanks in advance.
12:11
